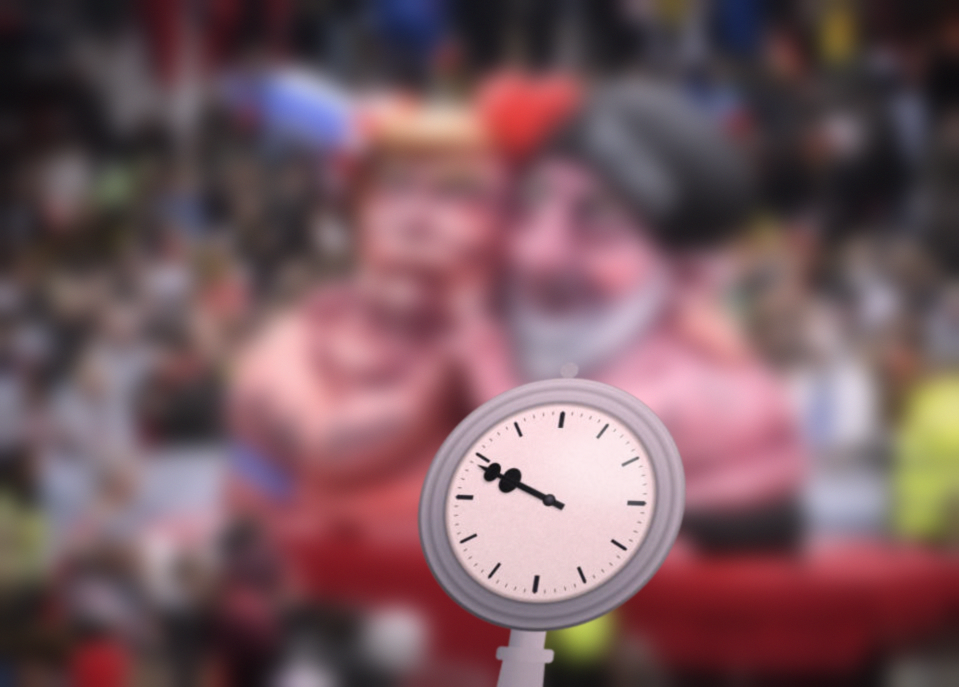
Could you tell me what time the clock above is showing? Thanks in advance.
9:49
